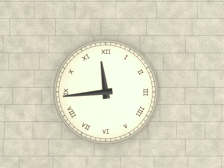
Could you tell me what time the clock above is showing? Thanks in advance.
11:44
